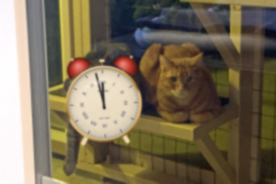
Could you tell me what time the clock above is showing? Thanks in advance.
11:58
